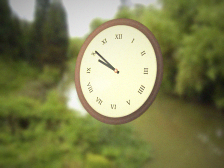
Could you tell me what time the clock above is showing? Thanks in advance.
9:51
